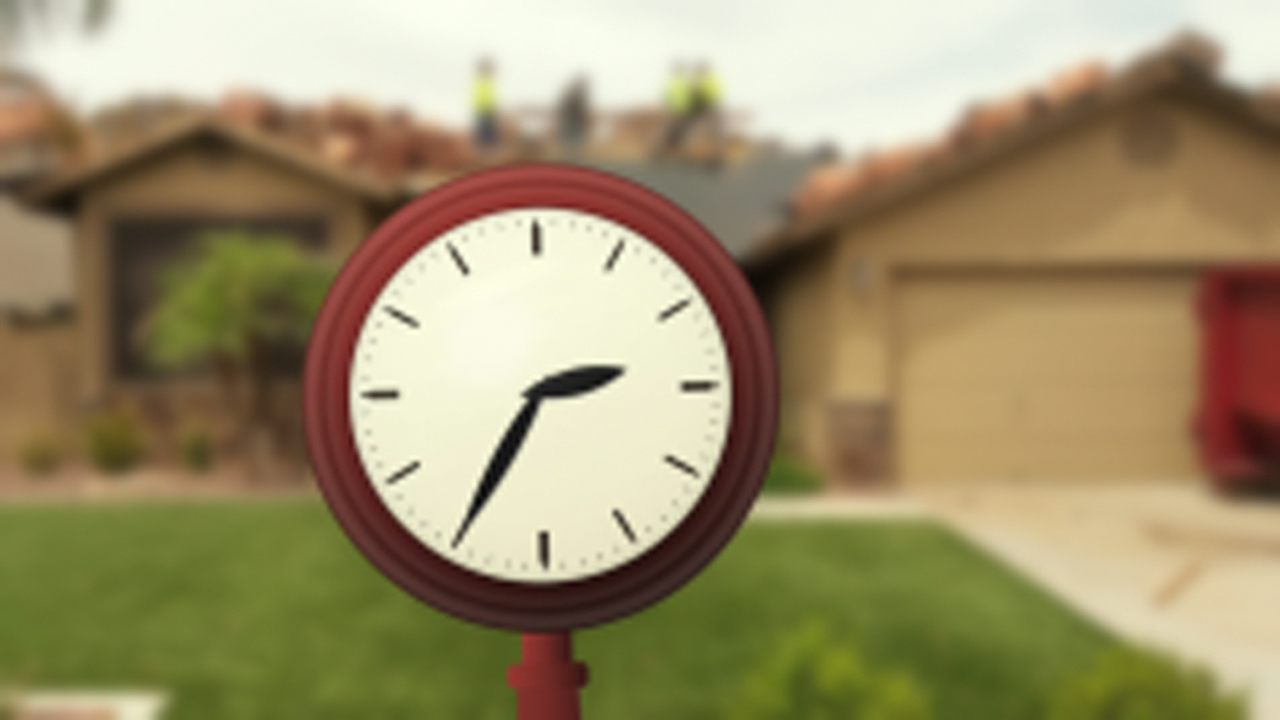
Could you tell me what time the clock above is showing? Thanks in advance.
2:35
